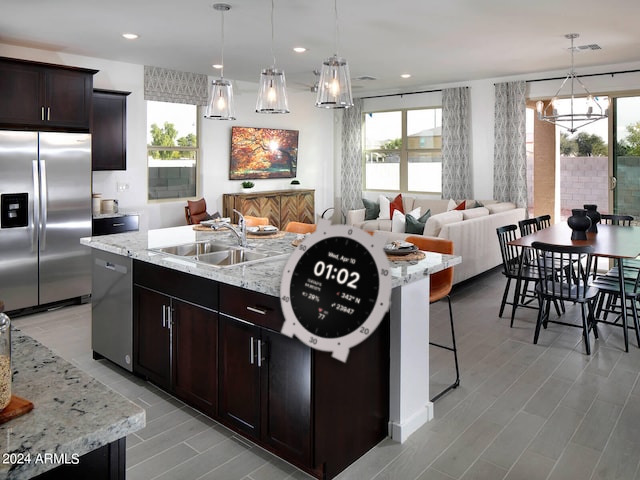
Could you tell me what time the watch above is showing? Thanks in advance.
1:02
